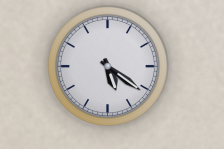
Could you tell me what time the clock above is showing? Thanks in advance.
5:21
